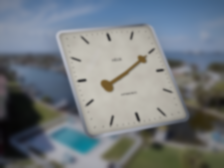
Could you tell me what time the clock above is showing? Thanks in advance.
8:10
